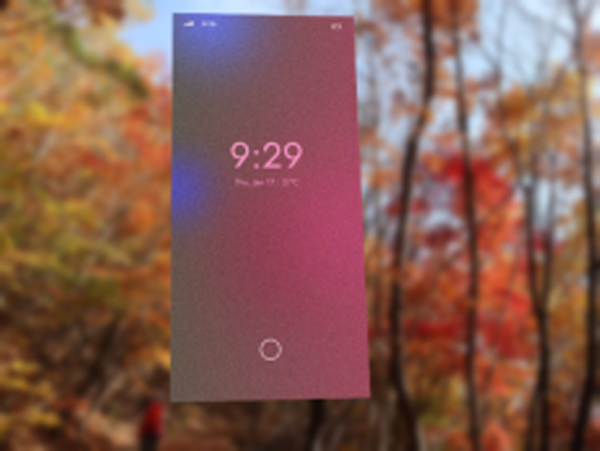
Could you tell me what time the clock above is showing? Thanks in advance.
9:29
